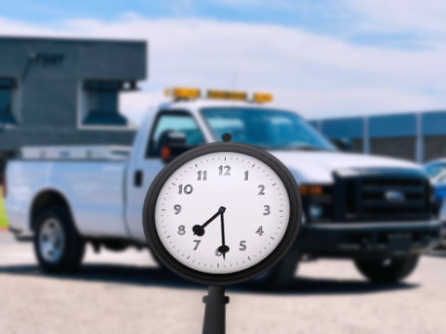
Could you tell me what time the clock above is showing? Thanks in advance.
7:29
